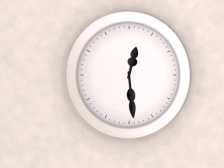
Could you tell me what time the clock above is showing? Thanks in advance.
12:29
